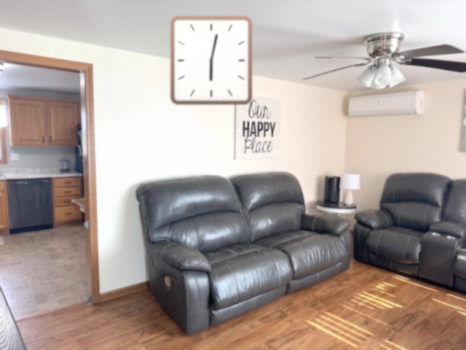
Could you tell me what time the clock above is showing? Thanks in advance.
6:02
